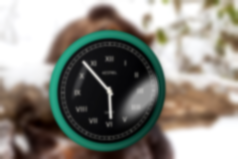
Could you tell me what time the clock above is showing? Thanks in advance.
5:53
